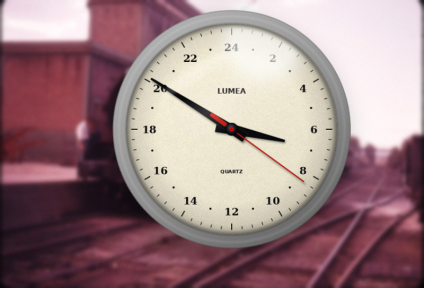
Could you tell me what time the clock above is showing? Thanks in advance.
6:50:21
